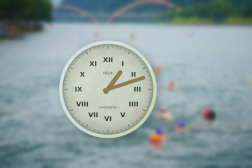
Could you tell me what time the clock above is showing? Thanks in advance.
1:12
